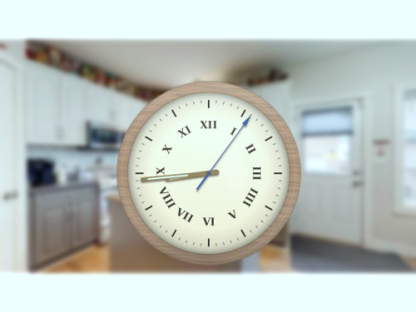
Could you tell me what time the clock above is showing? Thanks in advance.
8:44:06
